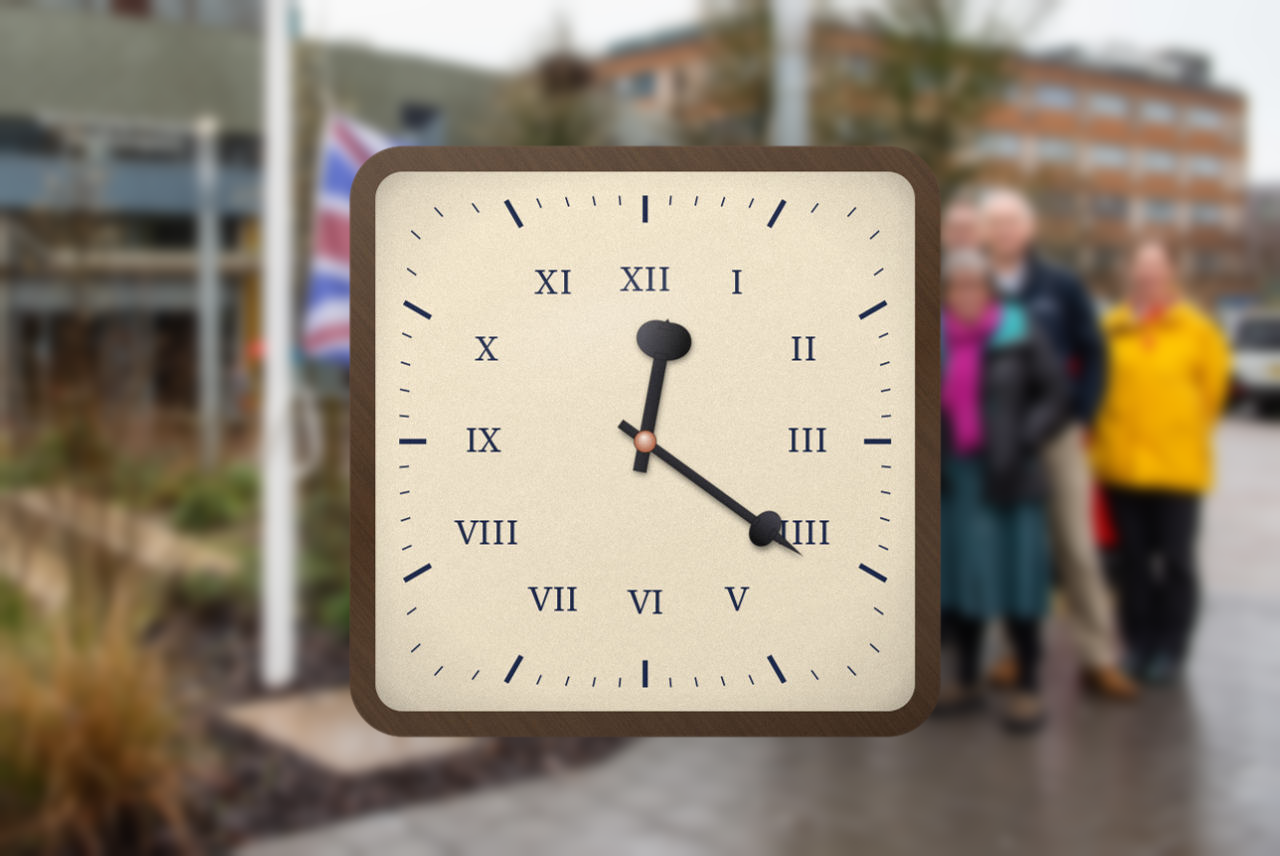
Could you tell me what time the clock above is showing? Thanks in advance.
12:21
